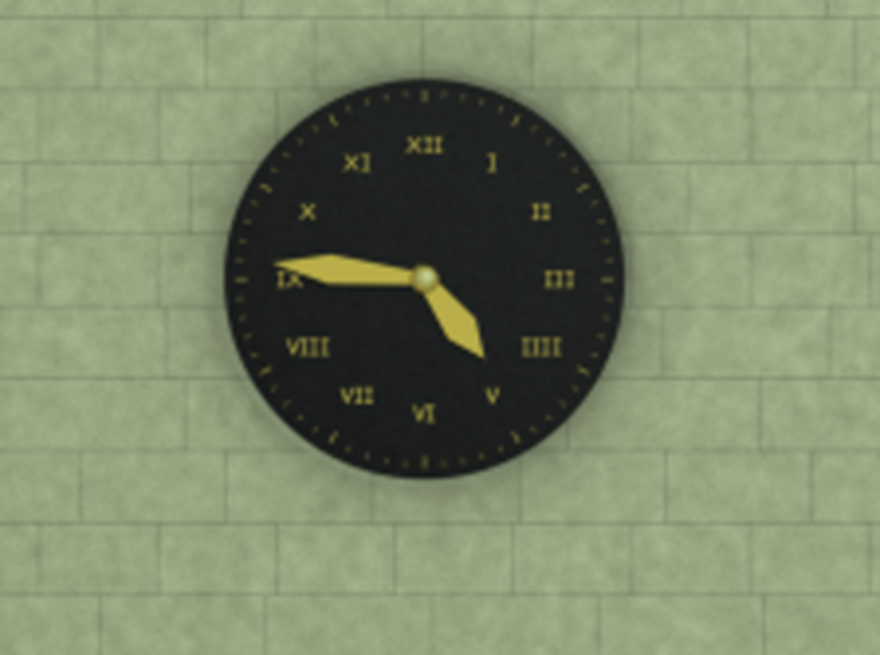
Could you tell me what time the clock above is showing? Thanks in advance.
4:46
